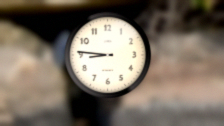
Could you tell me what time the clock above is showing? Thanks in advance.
8:46
